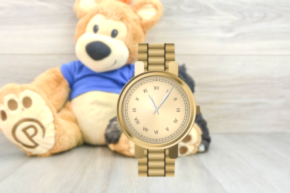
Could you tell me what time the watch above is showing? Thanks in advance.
11:06
